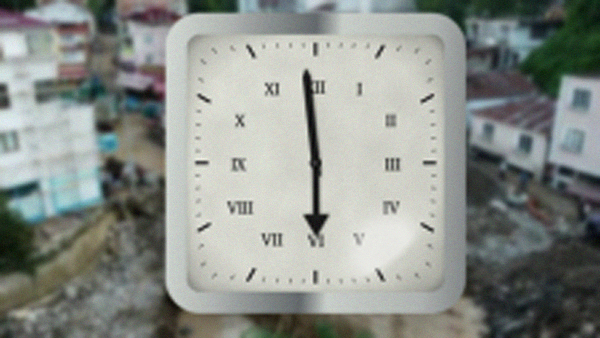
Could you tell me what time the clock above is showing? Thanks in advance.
5:59
